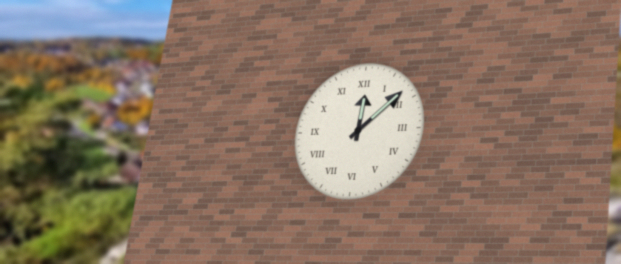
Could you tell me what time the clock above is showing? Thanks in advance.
12:08
